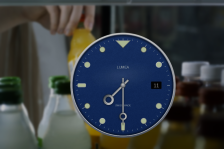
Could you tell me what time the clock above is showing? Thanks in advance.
7:30
